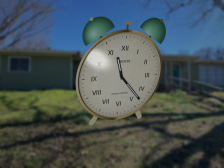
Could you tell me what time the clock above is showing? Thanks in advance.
11:23
